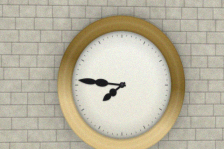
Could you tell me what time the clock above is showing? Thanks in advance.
7:46
